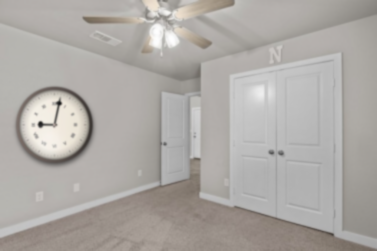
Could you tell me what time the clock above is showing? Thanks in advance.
9:02
